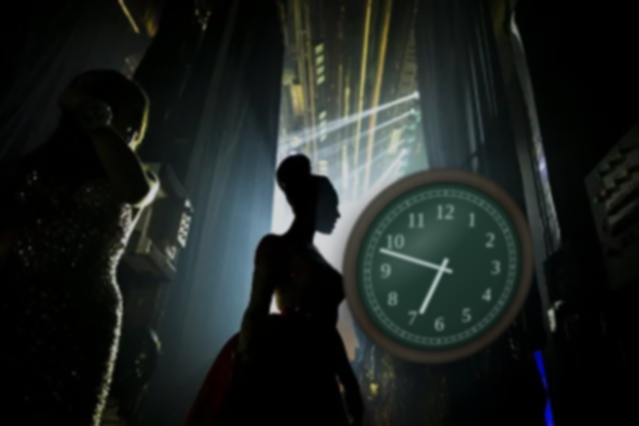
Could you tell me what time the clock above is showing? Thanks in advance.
6:48
